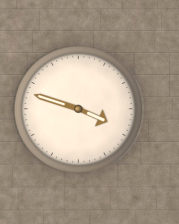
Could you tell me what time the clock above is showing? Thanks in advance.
3:48
